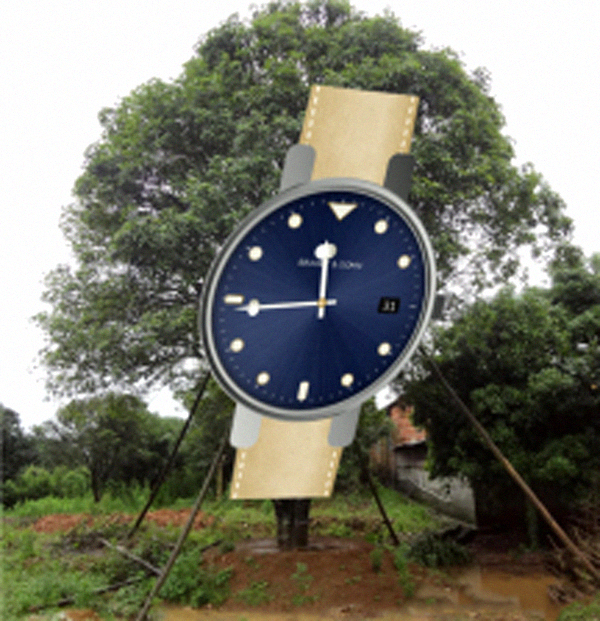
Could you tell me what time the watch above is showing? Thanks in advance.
11:44
